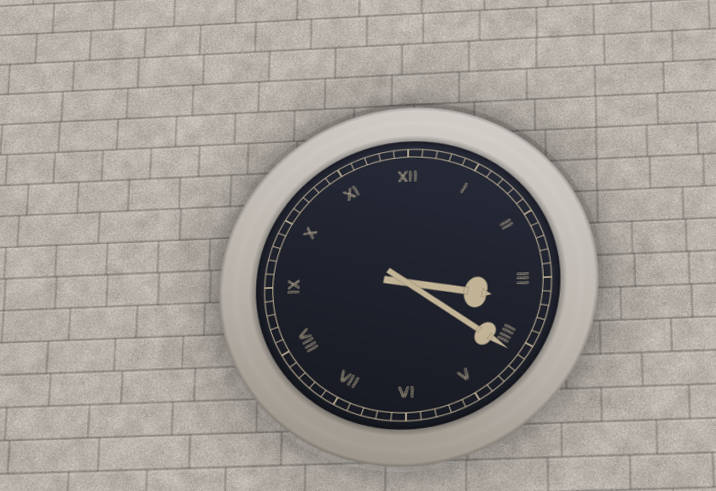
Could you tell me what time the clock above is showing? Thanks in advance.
3:21
